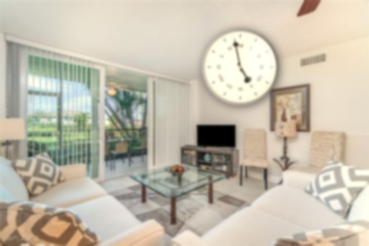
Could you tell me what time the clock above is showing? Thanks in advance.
4:58
